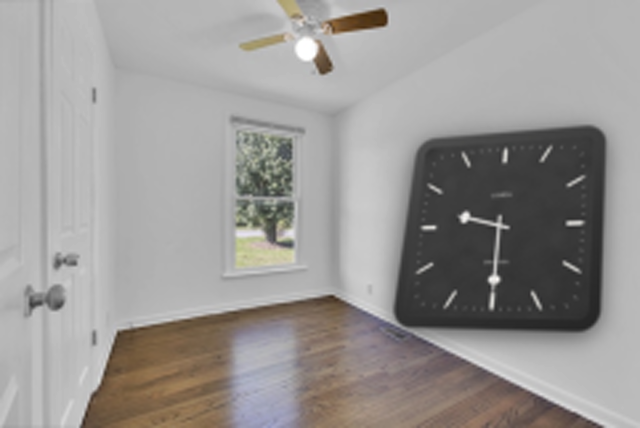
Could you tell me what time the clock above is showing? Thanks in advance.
9:30
